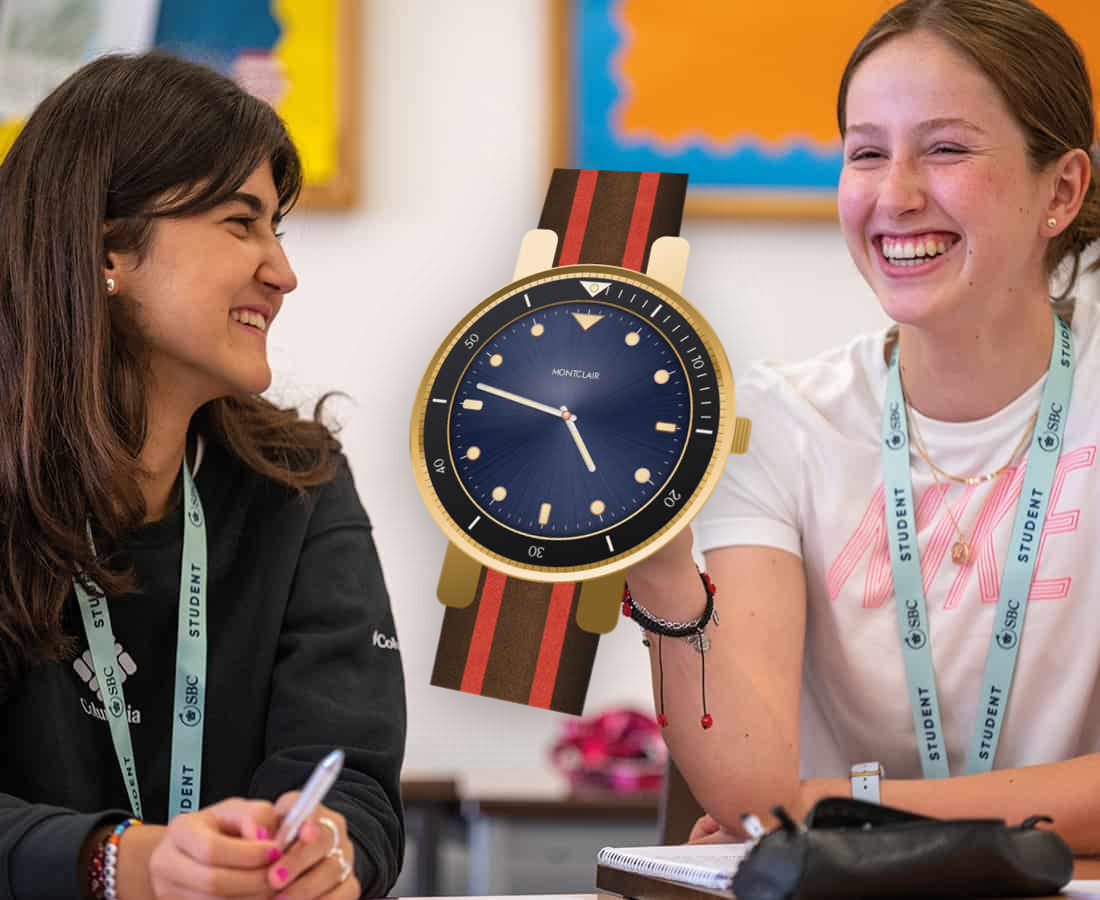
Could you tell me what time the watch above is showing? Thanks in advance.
4:47
